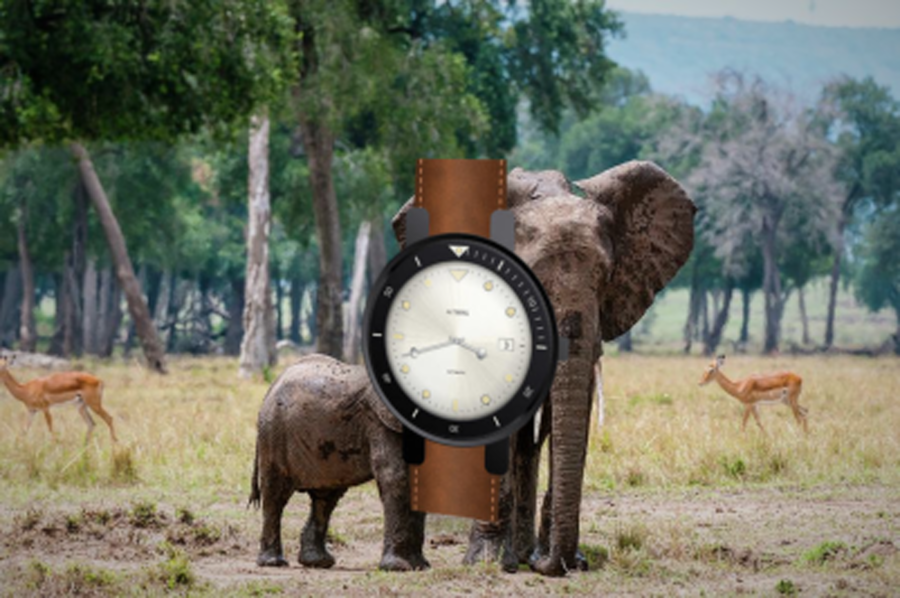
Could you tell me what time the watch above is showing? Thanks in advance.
3:42
